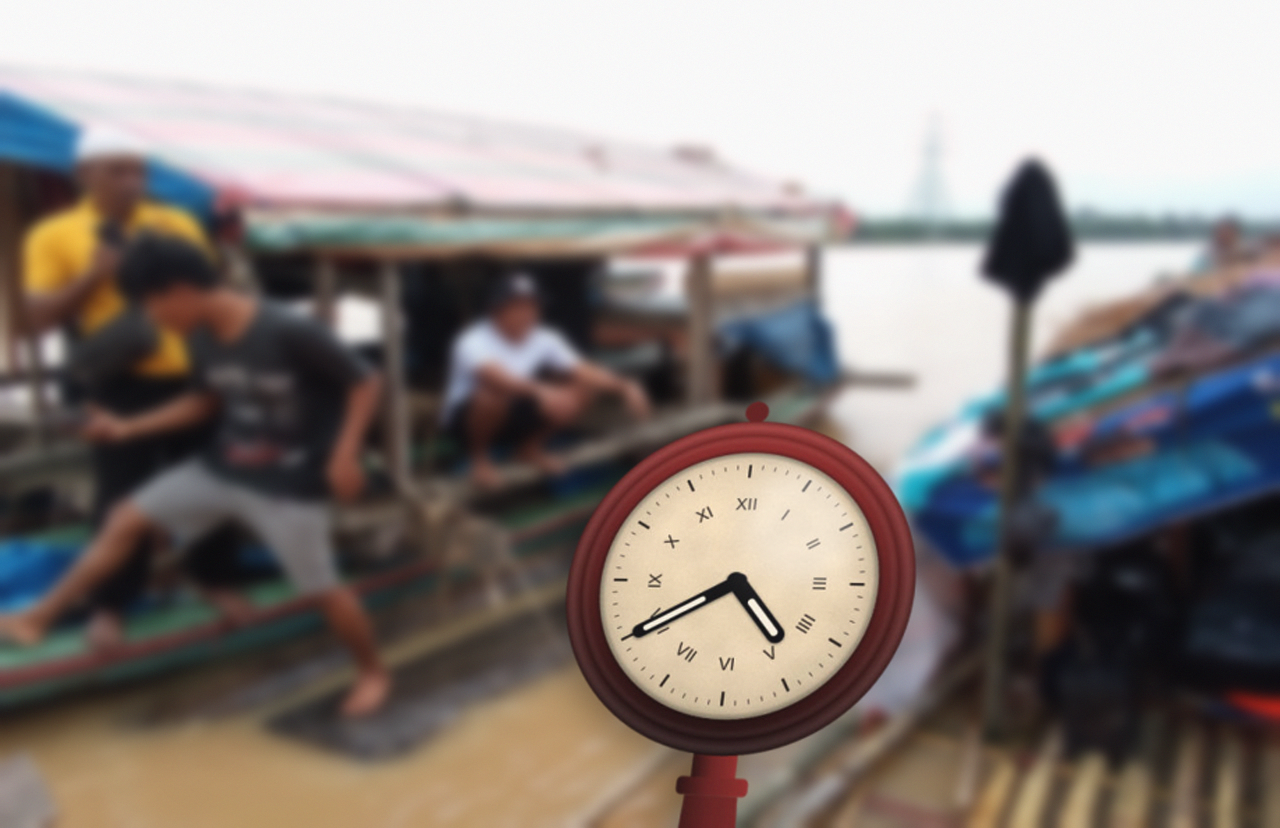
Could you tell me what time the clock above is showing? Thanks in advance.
4:40
